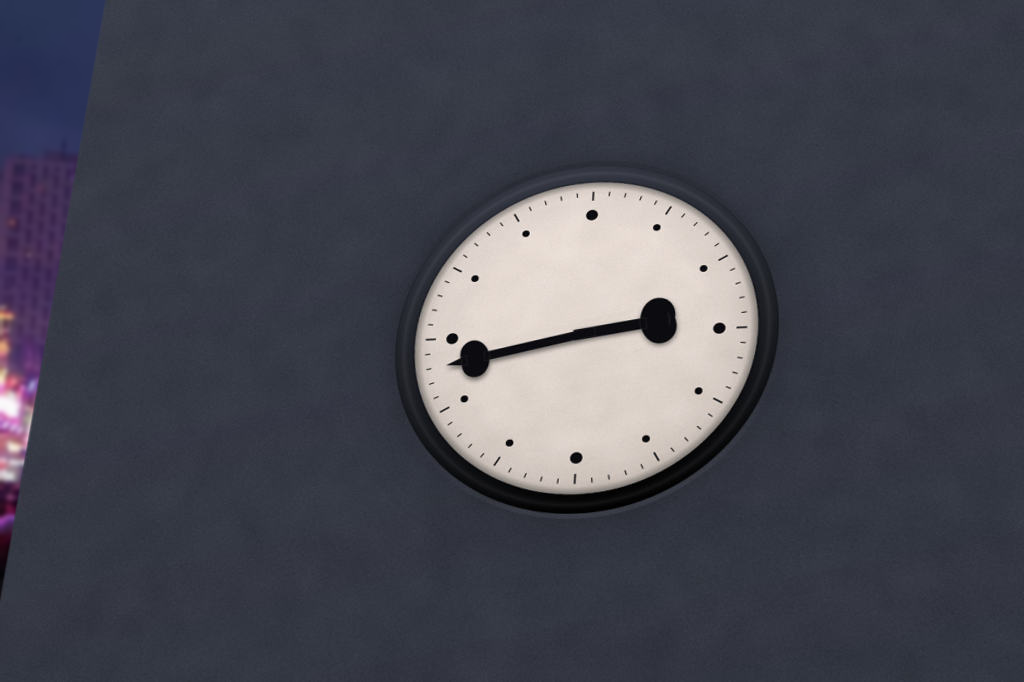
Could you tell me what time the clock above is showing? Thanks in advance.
2:43
